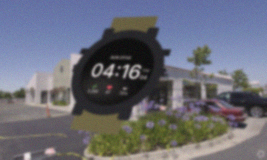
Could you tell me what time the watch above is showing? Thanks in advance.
4:16
